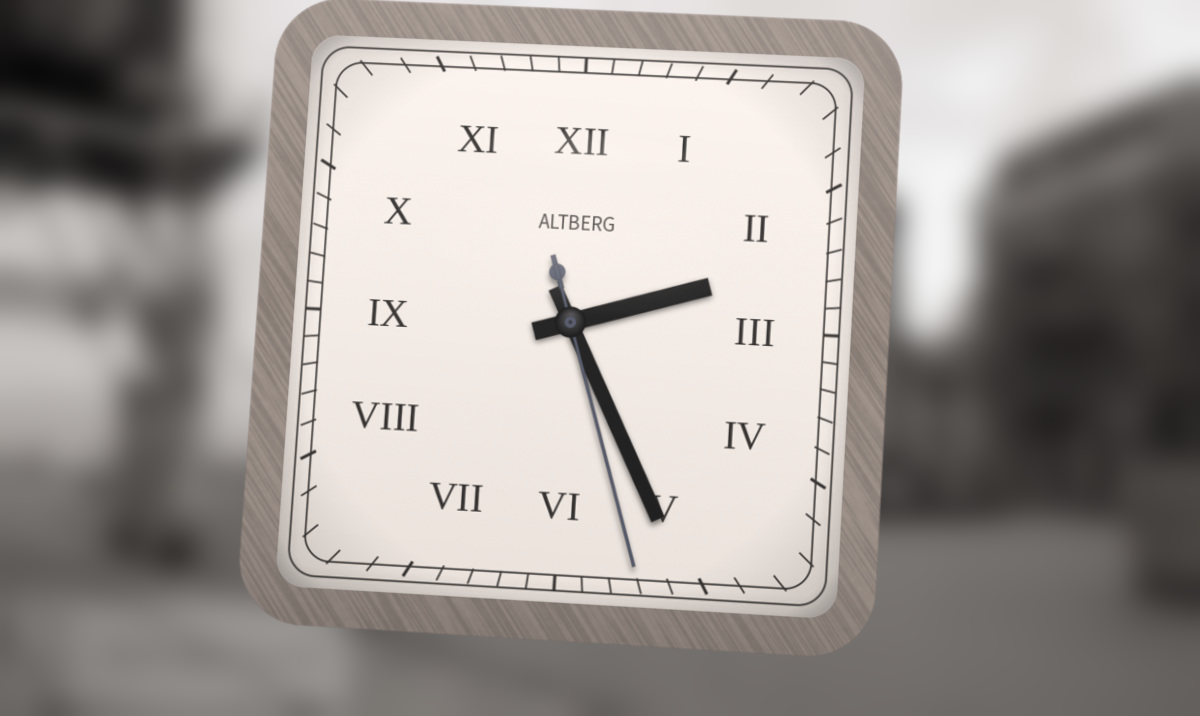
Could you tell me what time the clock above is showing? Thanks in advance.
2:25:27
